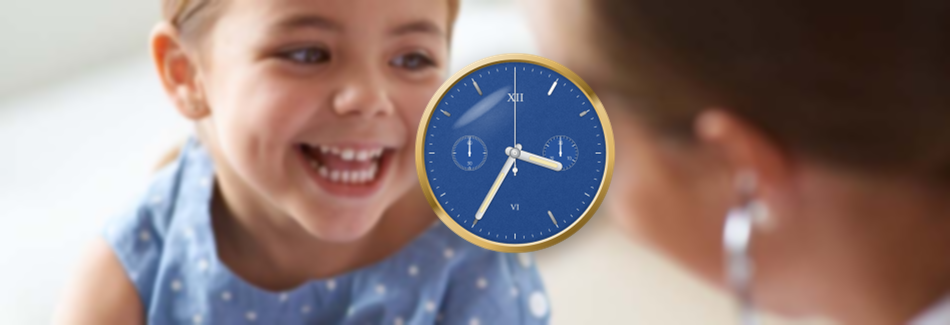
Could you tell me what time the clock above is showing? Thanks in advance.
3:35
